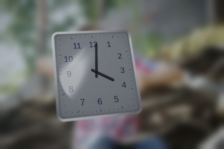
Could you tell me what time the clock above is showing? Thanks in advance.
4:01
